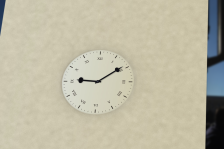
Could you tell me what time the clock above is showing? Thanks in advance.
9:09
